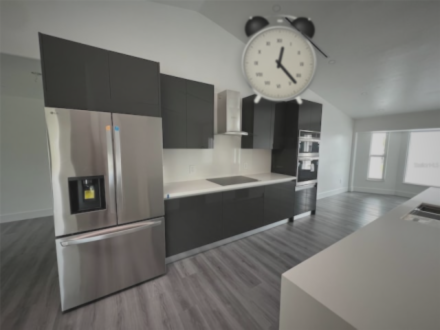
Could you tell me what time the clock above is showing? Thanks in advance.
12:23
